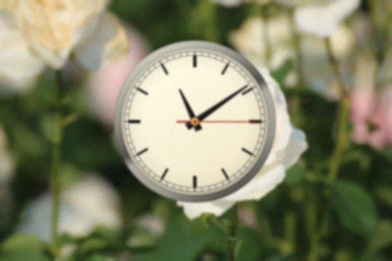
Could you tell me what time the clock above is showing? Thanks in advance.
11:09:15
